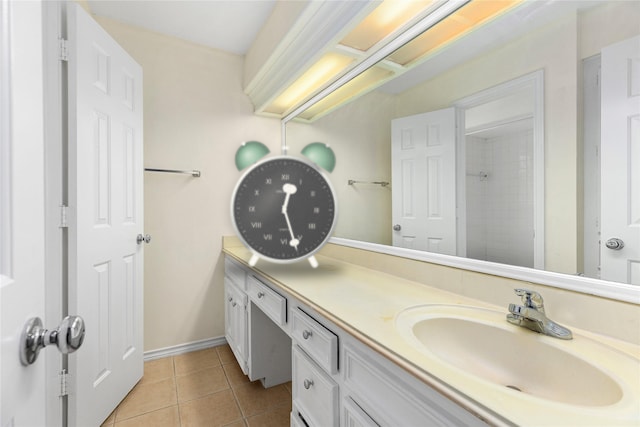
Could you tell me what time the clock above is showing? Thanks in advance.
12:27
